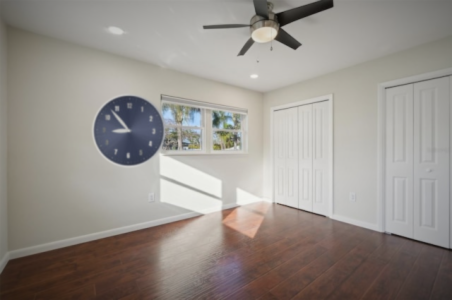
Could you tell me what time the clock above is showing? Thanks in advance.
8:53
